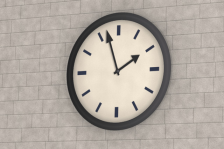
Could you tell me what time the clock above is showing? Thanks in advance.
1:57
